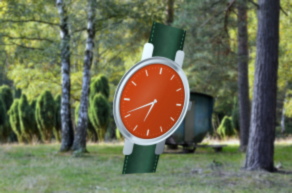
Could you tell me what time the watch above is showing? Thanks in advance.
6:41
